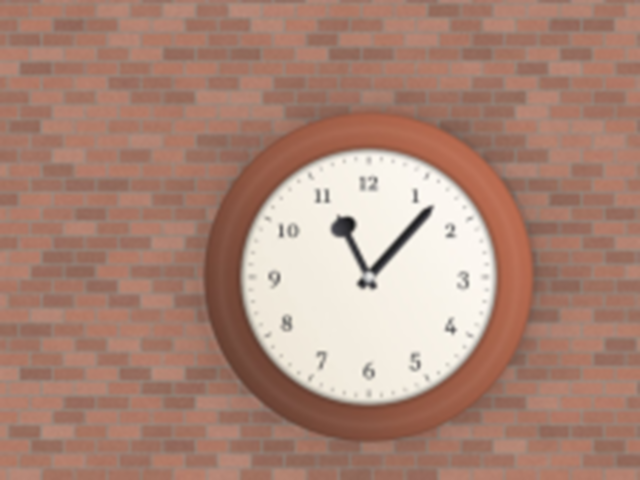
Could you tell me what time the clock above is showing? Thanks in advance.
11:07
